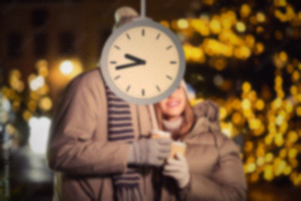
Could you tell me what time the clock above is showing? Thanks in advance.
9:43
